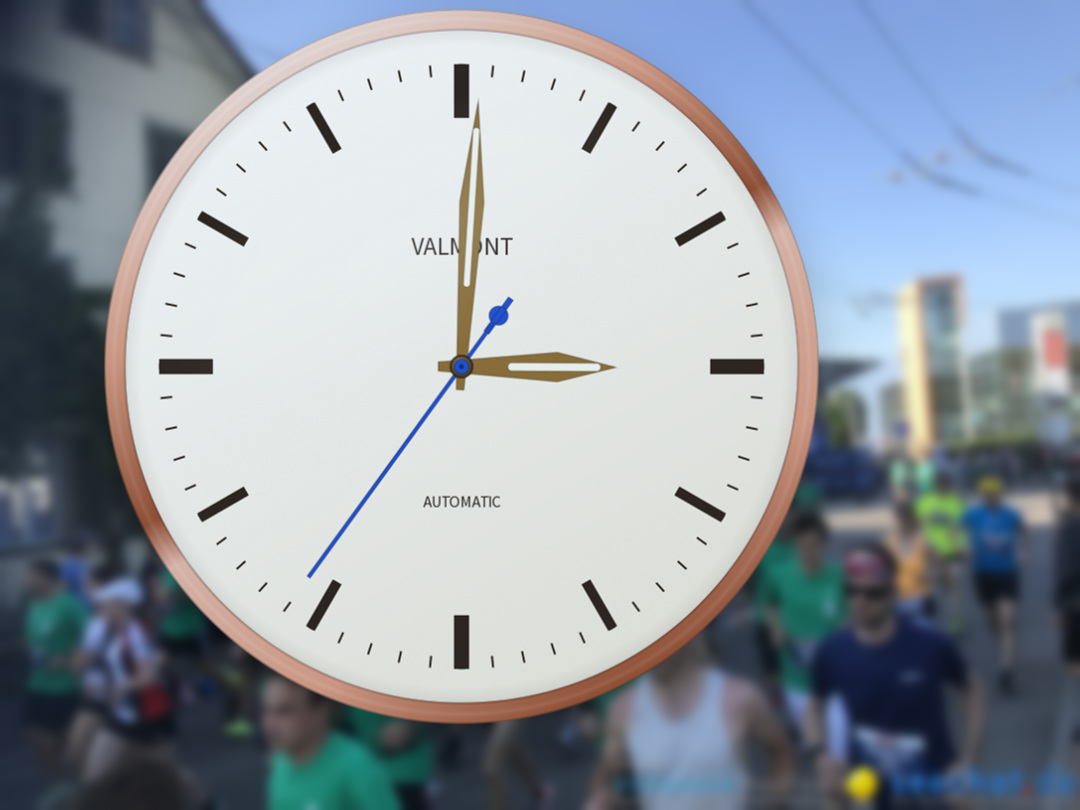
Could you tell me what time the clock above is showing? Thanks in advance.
3:00:36
